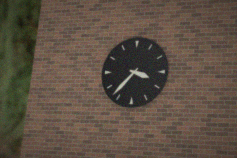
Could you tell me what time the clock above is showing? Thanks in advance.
3:37
